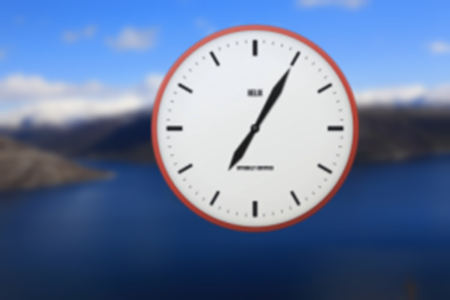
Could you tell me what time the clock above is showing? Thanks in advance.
7:05
